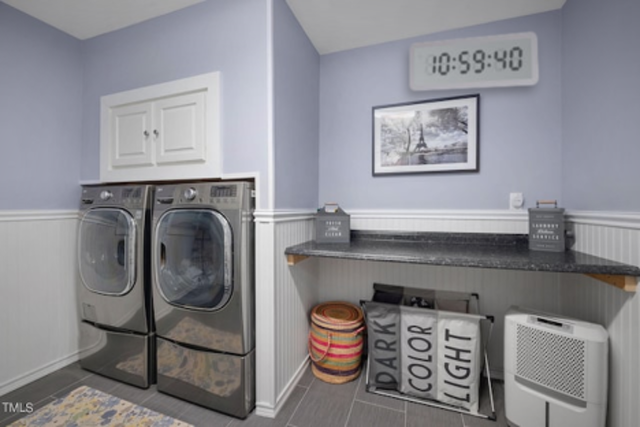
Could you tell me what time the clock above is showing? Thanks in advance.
10:59:40
